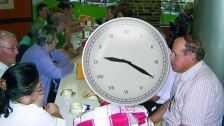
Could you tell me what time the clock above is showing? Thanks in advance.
9:20
